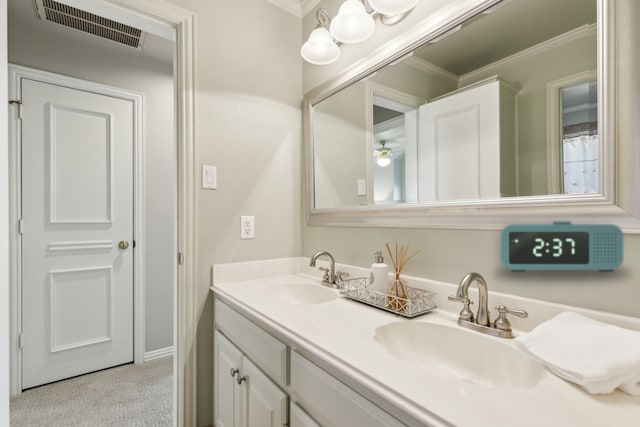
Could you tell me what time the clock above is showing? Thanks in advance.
2:37
